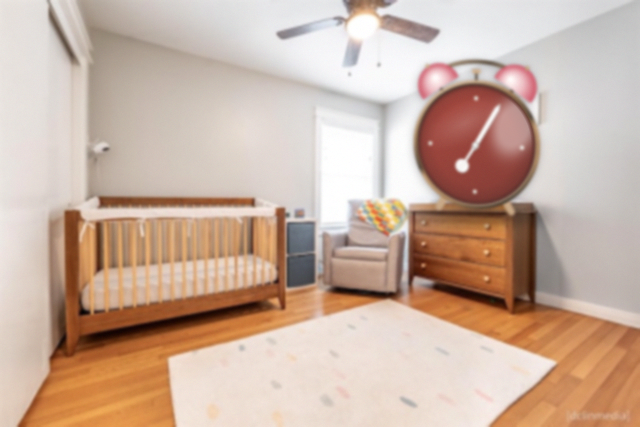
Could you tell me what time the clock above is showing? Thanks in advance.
7:05
